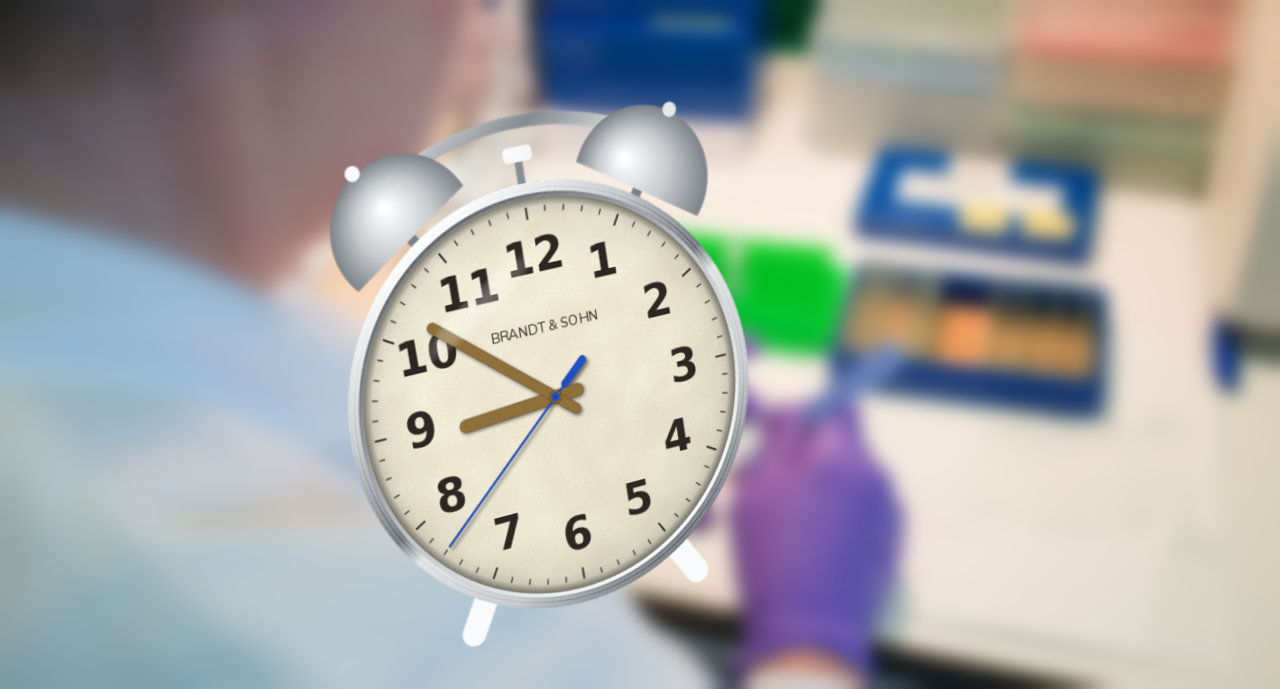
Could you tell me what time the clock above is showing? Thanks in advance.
8:51:38
